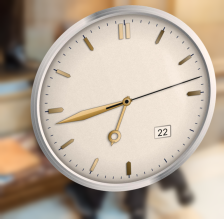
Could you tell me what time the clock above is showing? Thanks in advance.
6:43:13
